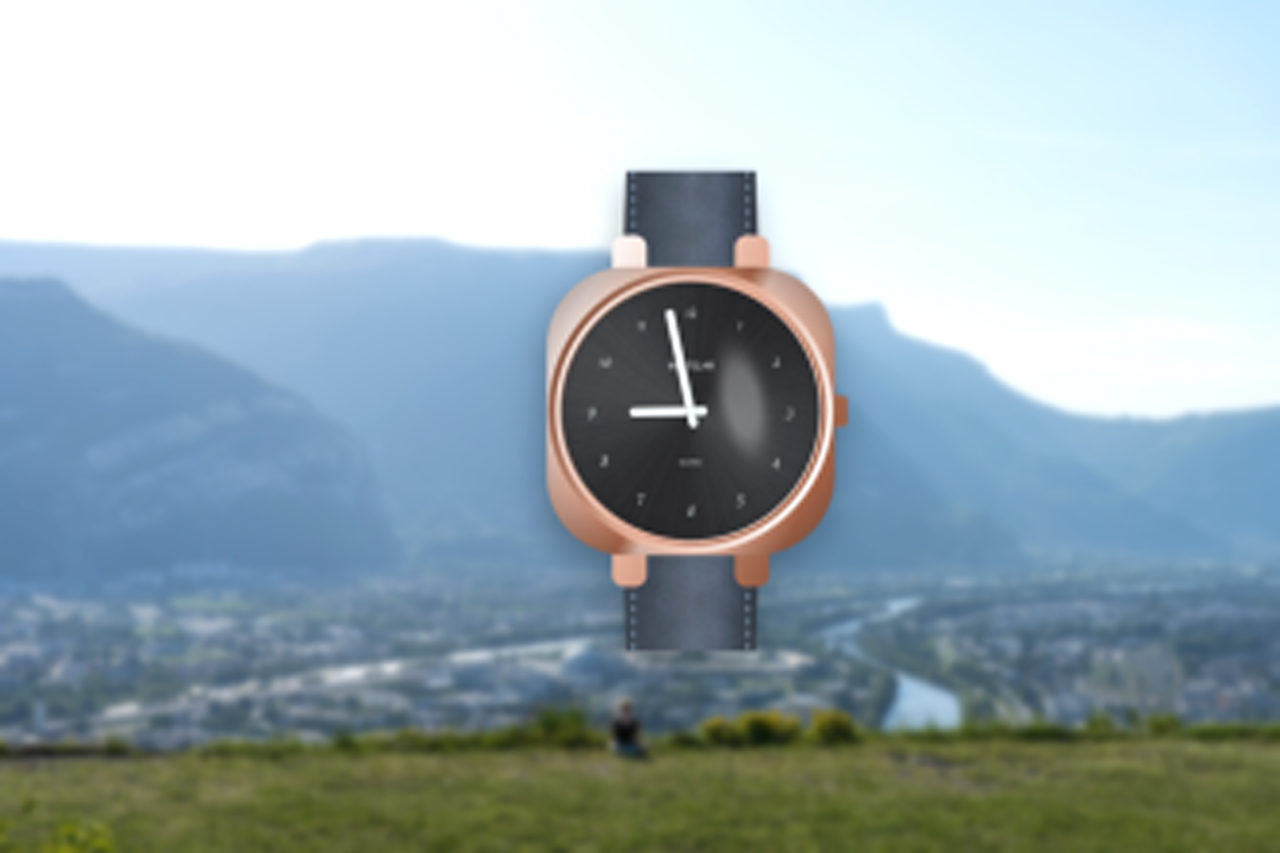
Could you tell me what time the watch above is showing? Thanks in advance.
8:58
